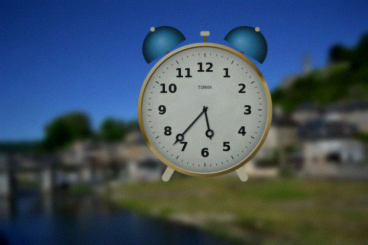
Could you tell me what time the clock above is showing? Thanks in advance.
5:37
